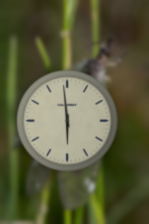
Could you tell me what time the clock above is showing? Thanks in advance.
5:59
